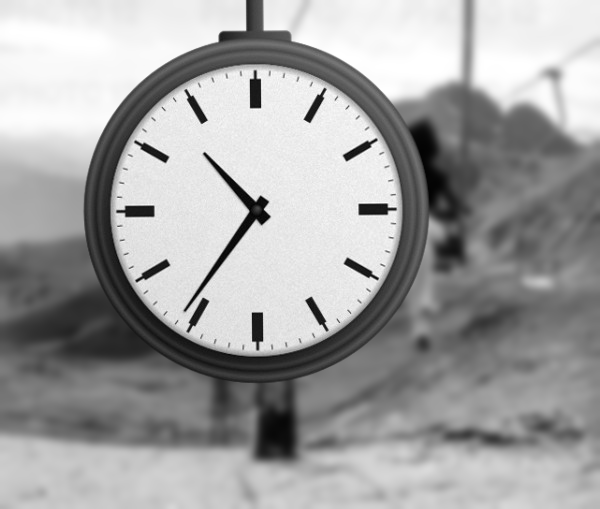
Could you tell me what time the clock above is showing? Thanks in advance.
10:36
